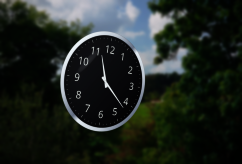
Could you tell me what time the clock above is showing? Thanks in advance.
11:22
